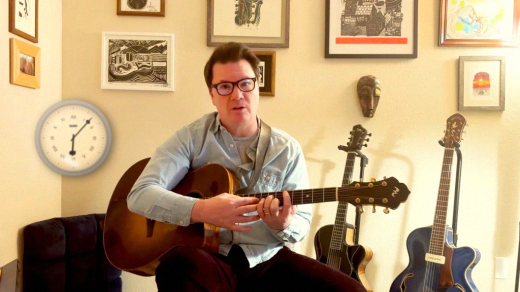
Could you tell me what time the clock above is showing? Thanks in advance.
6:07
